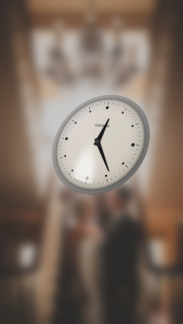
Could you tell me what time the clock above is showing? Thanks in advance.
12:24
